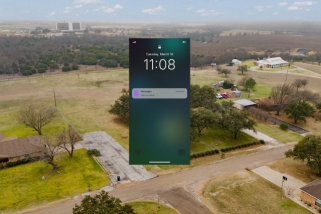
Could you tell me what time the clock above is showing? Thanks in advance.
11:08
